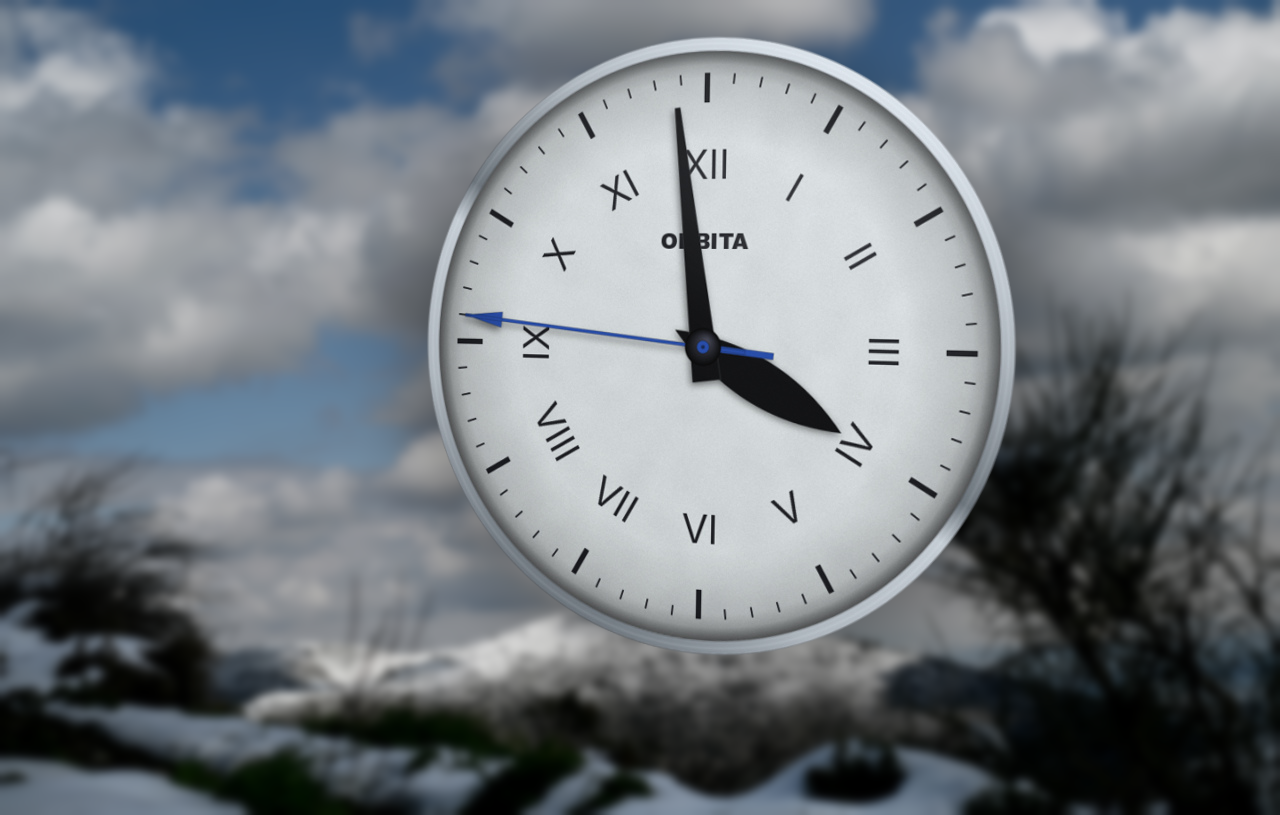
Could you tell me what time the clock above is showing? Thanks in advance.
3:58:46
